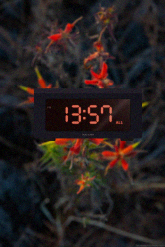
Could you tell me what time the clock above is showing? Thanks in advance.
13:57
